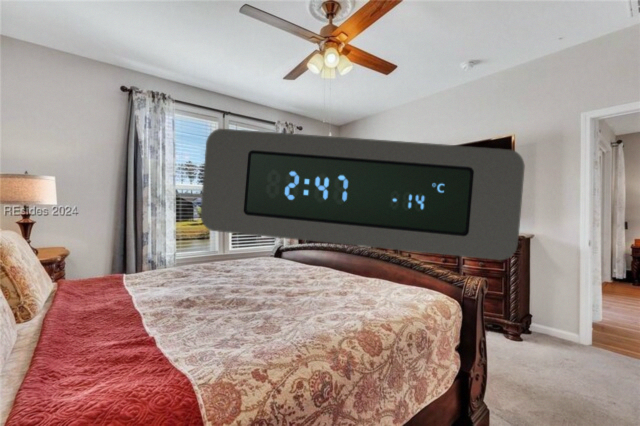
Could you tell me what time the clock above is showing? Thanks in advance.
2:47
